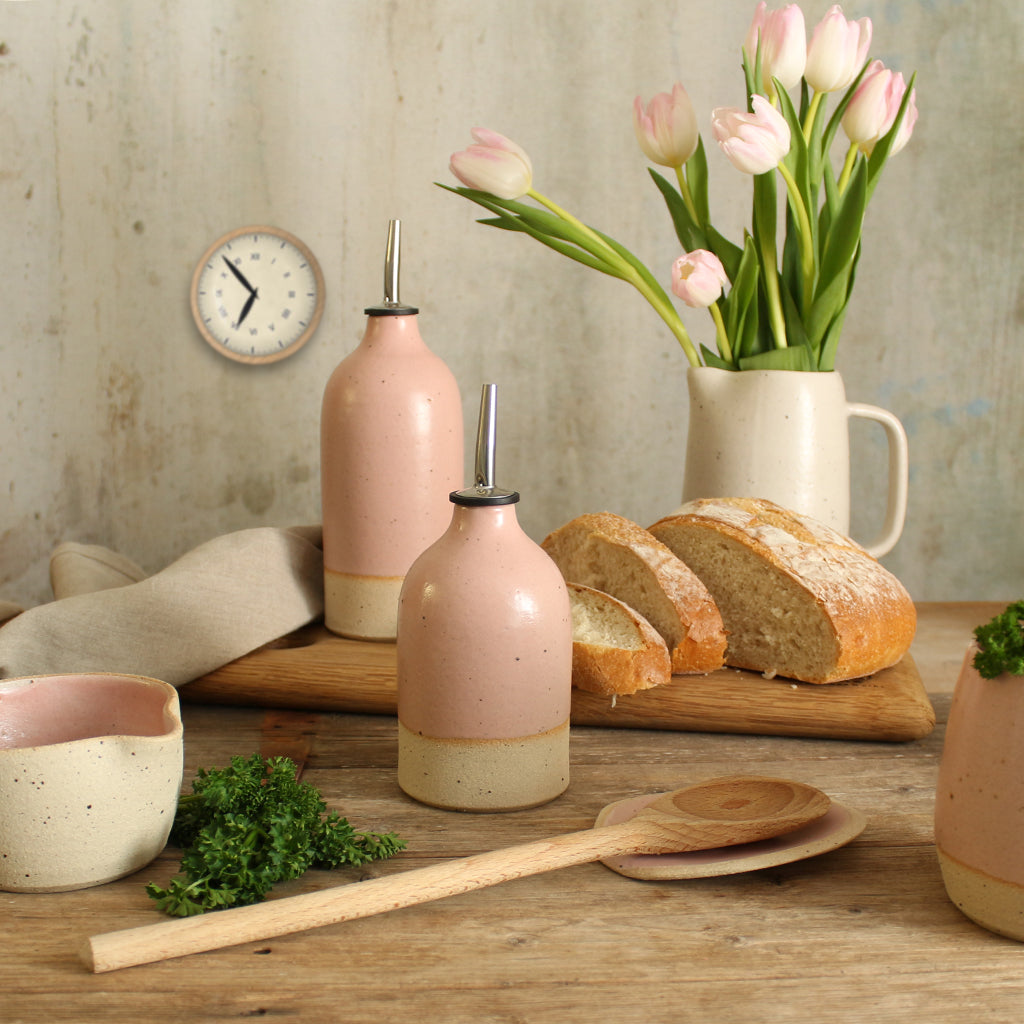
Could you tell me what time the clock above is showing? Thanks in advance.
6:53
